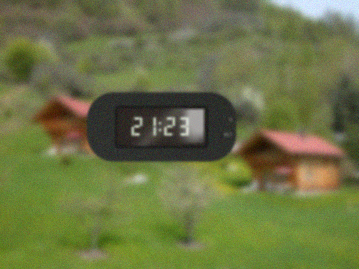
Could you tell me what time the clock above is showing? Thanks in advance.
21:23
